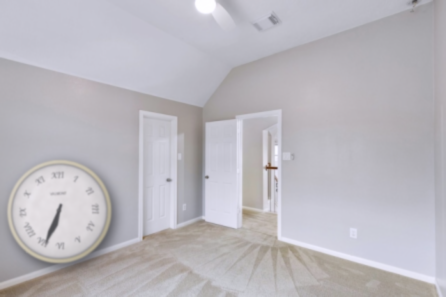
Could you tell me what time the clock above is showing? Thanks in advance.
6:34
